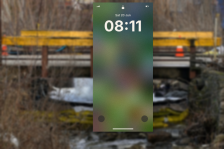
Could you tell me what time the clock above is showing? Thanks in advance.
8:11
